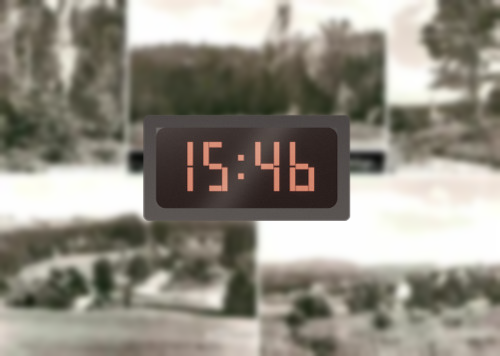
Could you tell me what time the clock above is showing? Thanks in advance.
15:46
